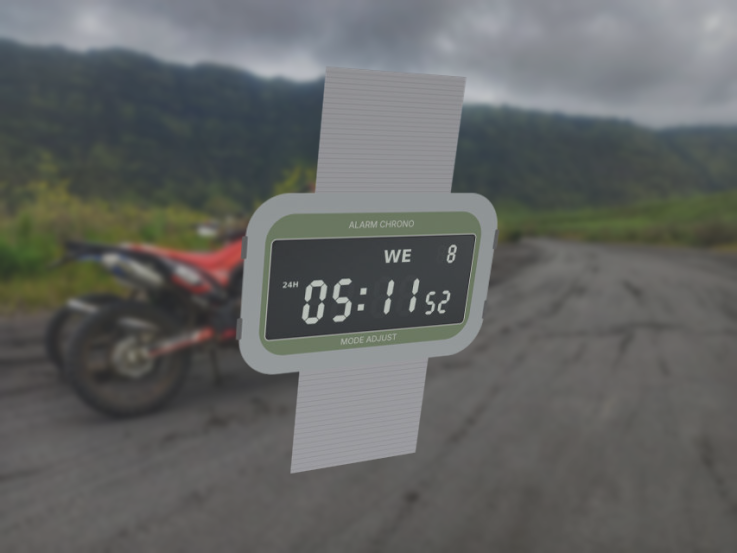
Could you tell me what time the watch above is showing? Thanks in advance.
5:11:52
